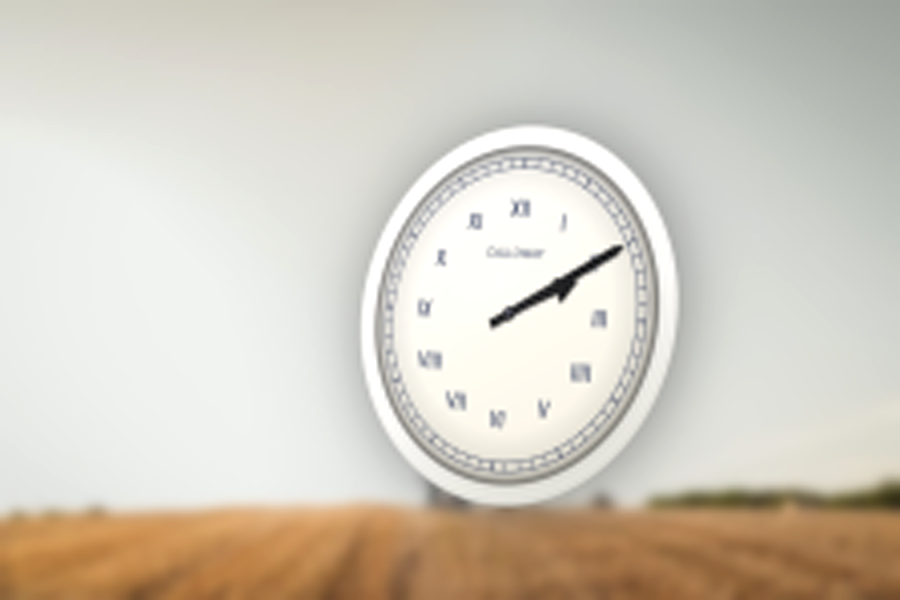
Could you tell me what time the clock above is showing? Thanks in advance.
2:10
